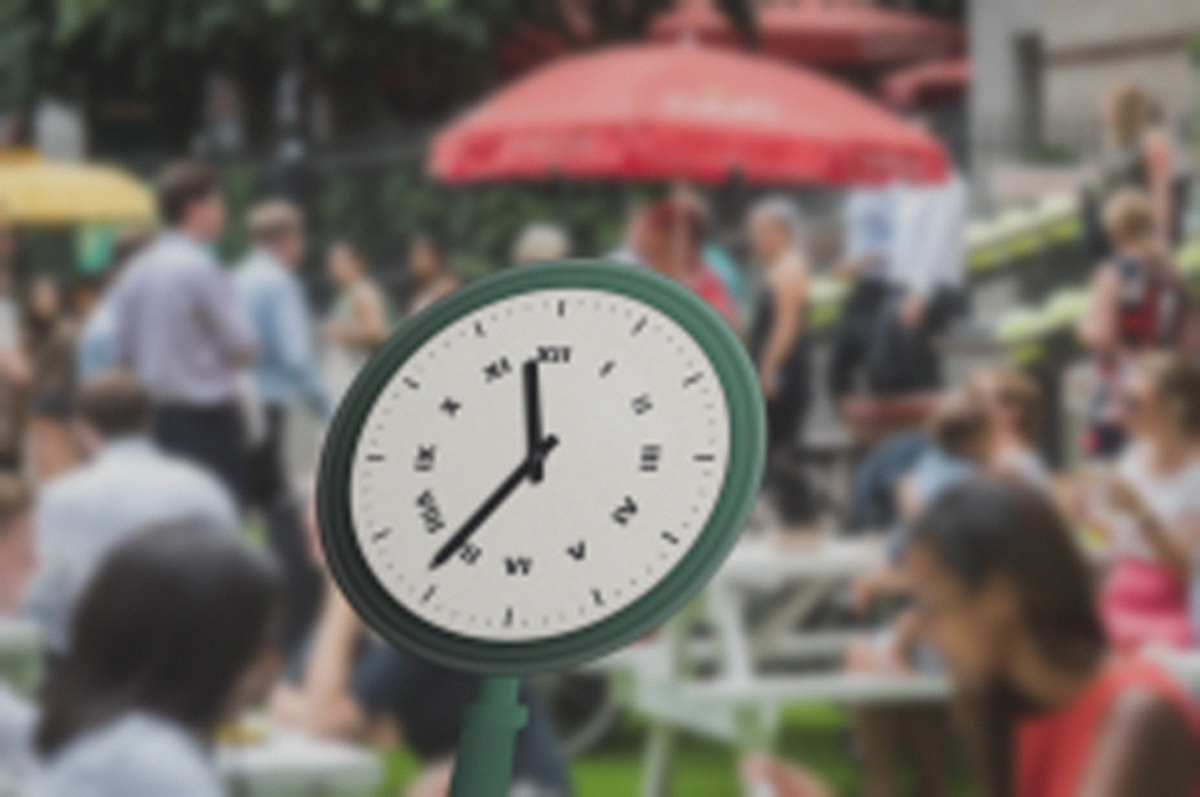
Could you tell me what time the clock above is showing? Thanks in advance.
11:36
